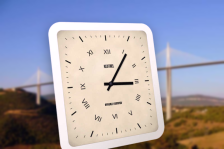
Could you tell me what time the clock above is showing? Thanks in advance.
3:06
